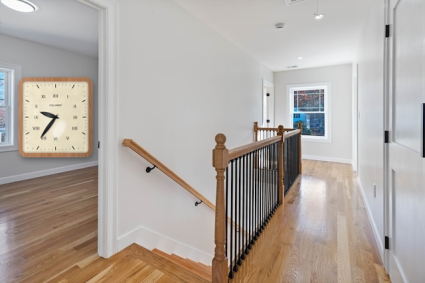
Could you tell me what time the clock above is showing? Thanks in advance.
9:36
